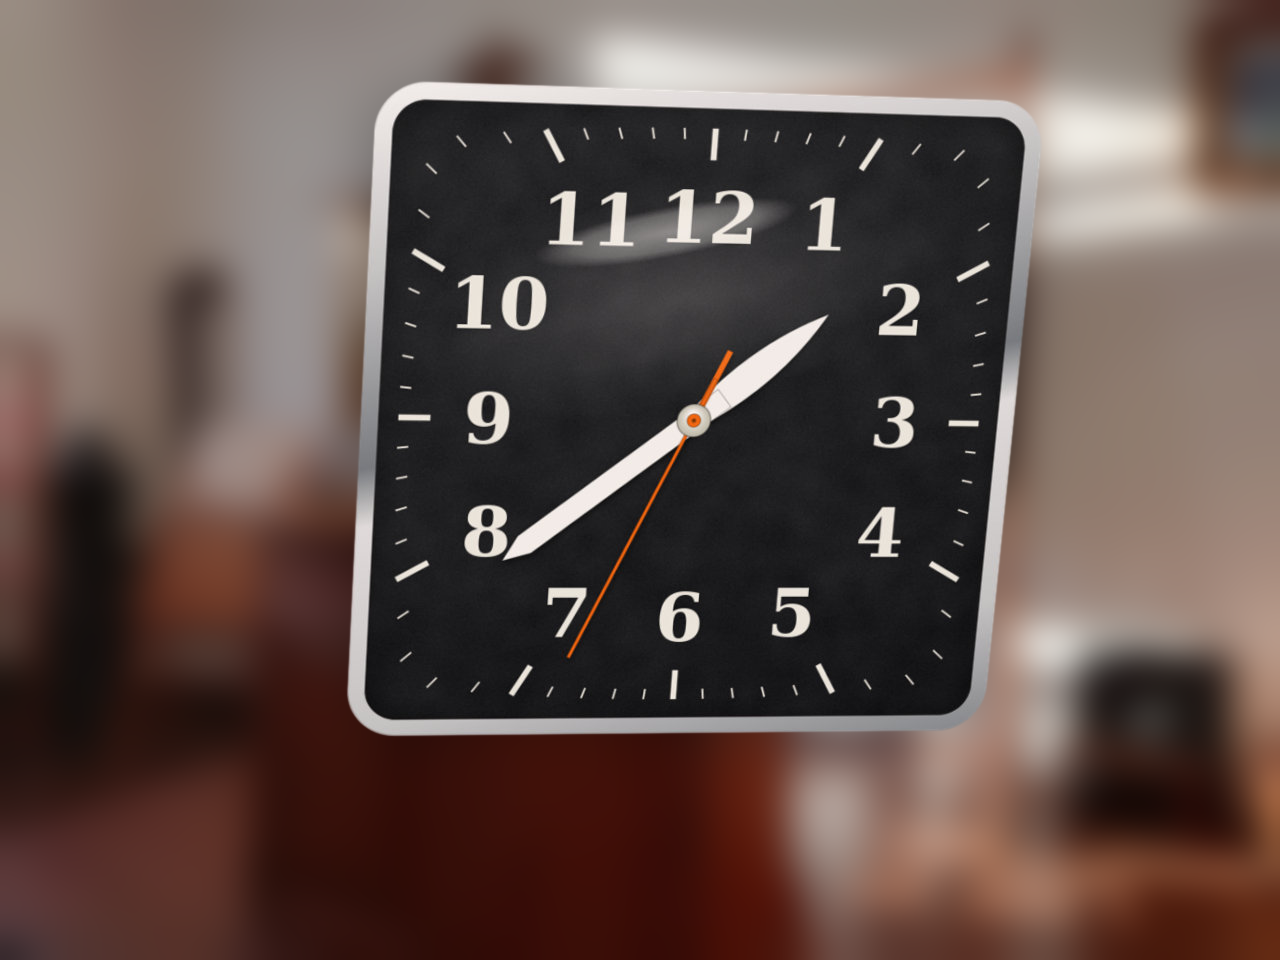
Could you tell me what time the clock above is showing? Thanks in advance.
1:38:34
